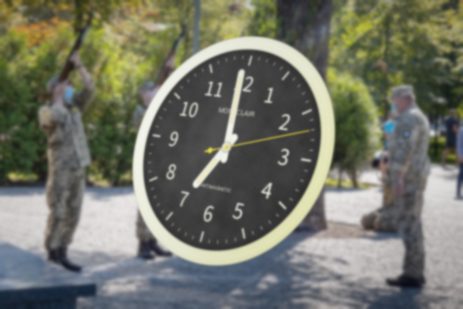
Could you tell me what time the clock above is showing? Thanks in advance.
6:59:12
